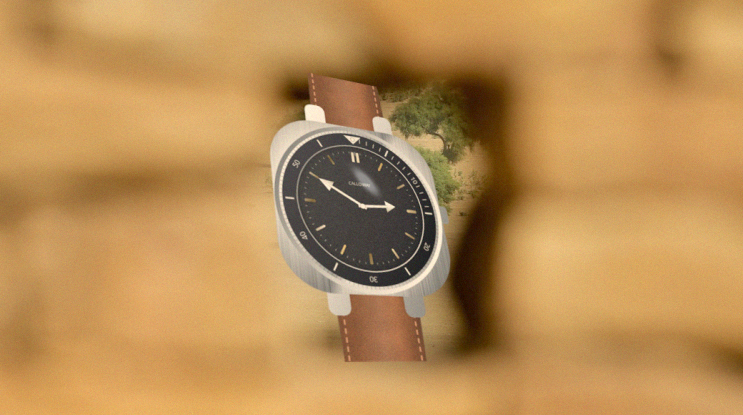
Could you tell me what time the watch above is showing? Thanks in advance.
2:50
